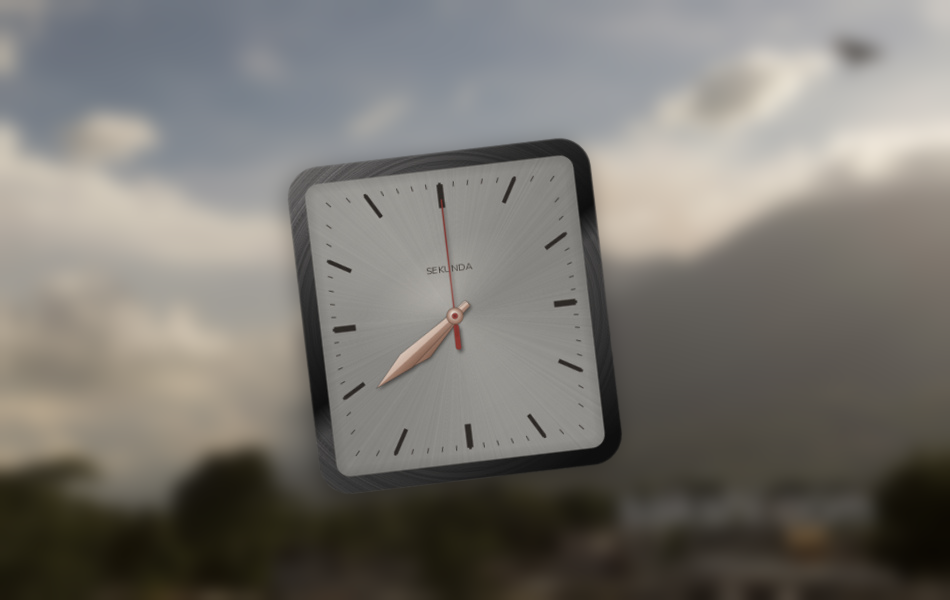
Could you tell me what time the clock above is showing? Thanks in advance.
7:39:00
